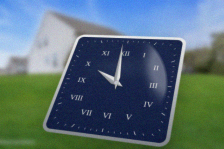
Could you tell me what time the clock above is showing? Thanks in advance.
9:59
